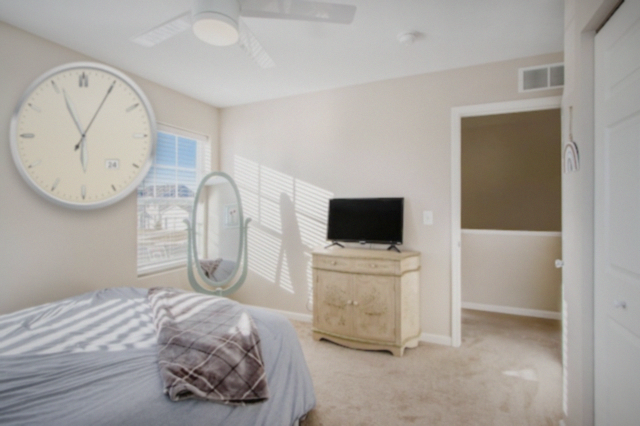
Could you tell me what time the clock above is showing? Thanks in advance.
5:56:05
